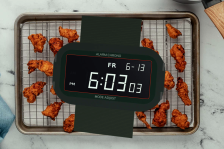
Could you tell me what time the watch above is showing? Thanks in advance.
6:03:03
